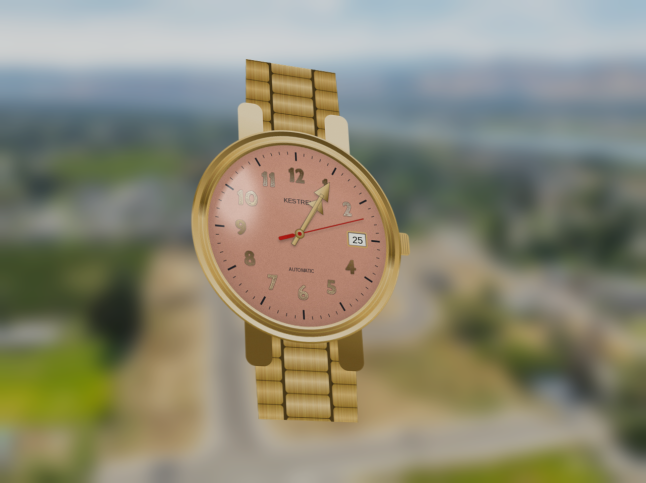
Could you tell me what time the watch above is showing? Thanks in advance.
1:05:12
